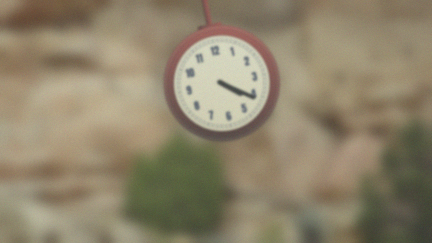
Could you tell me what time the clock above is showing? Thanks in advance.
4:21
